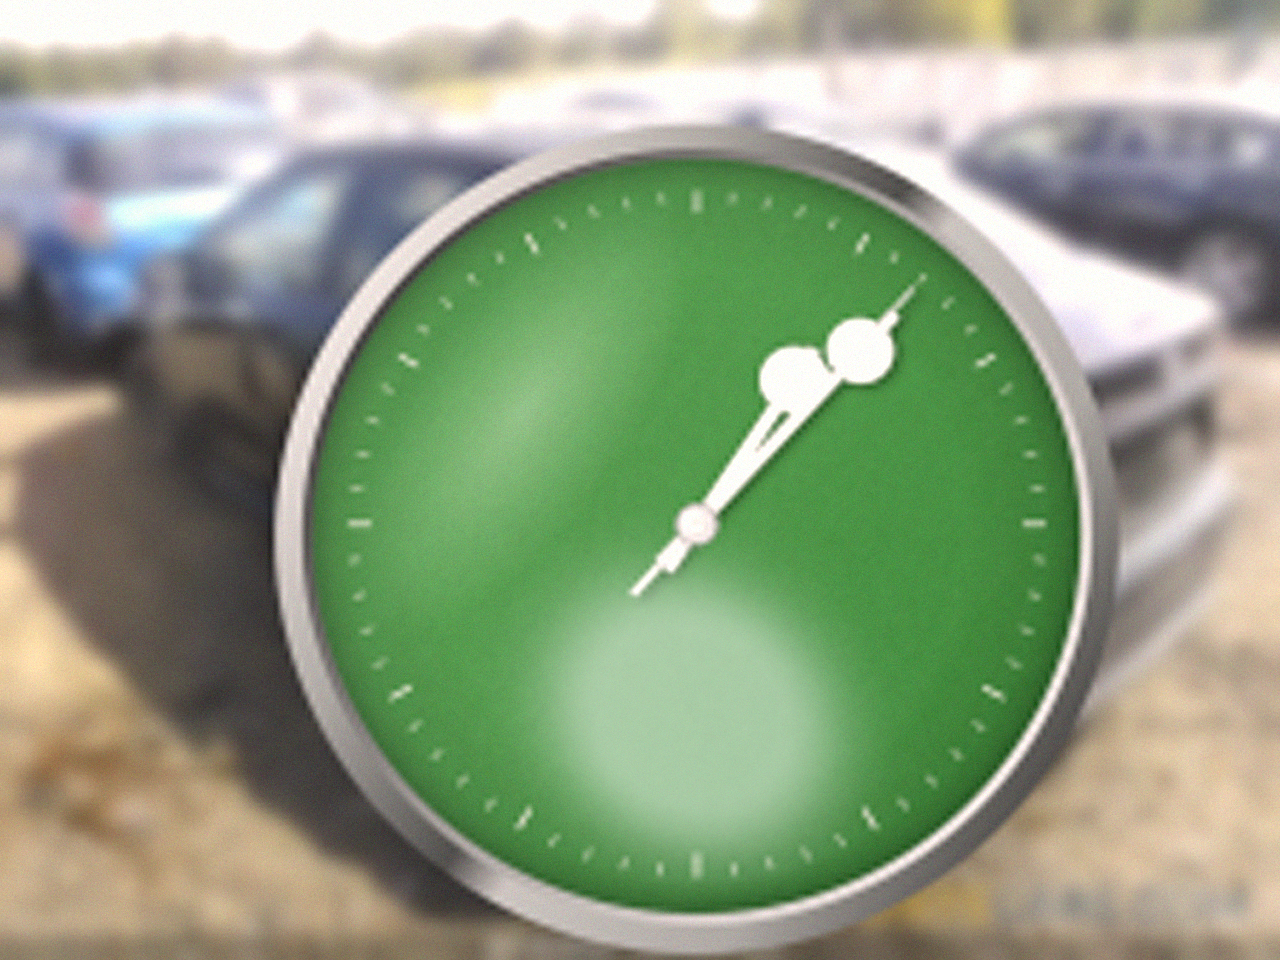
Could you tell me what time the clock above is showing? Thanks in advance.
1:07:07
